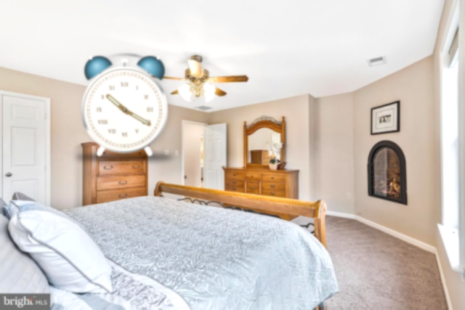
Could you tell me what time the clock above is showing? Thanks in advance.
10:20
